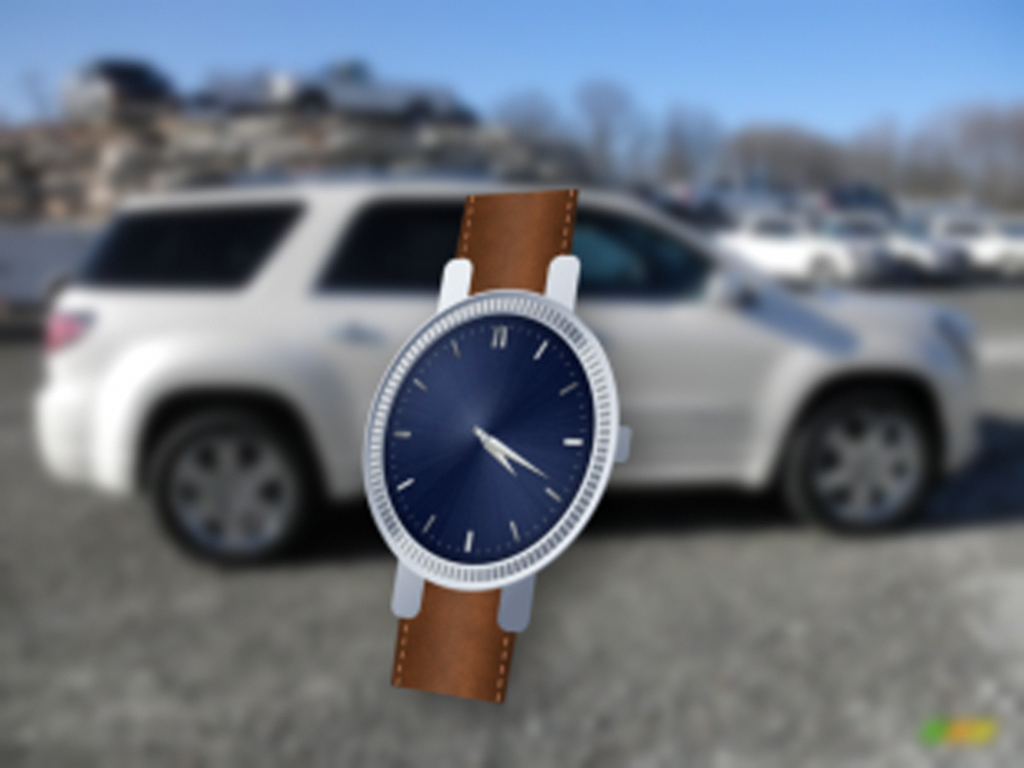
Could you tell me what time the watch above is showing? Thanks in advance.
4:19
